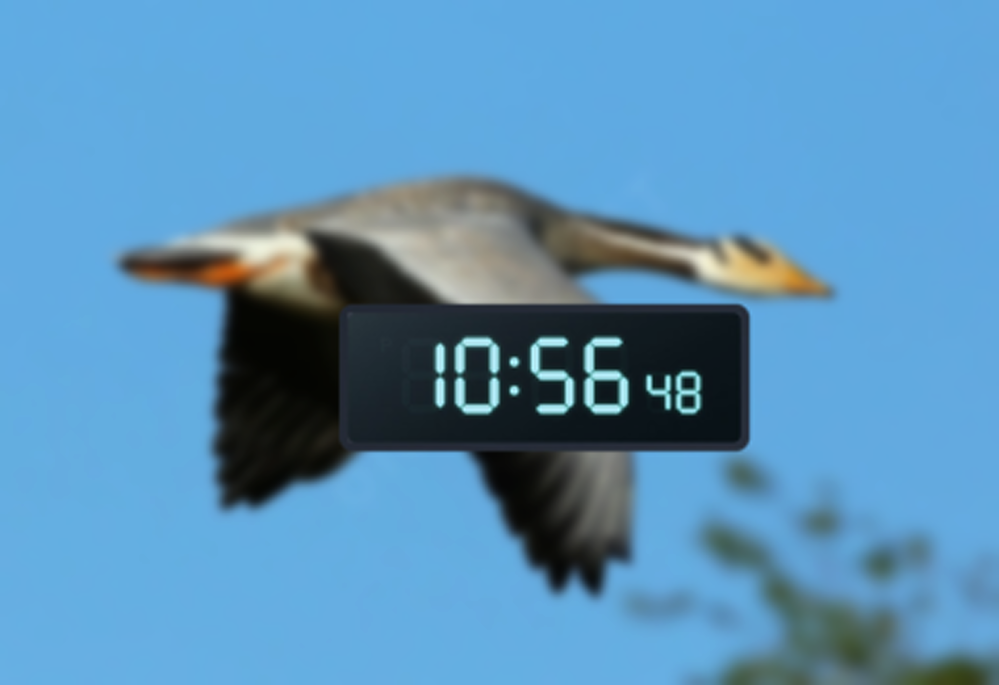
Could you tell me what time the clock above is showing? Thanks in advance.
10:56:48
